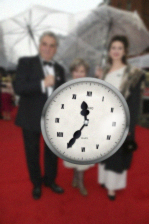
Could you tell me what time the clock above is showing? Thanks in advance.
11:35
